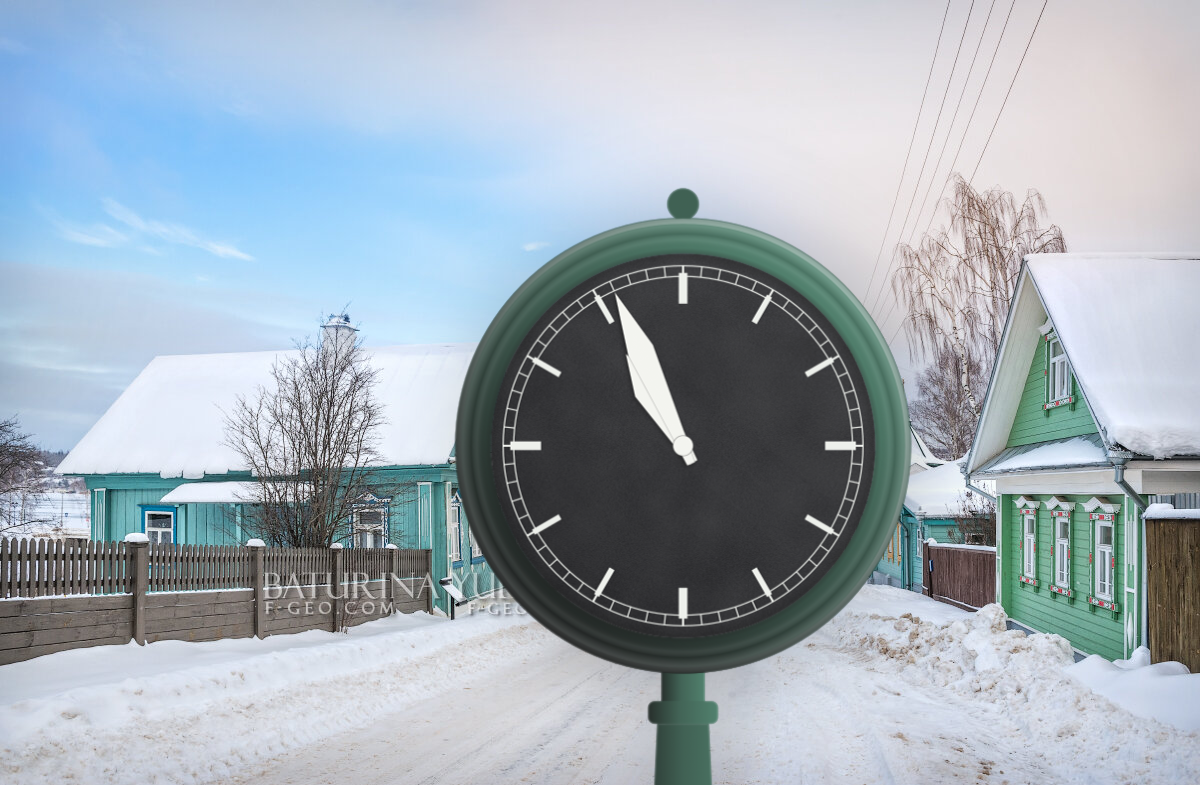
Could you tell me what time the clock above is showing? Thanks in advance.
10:56
